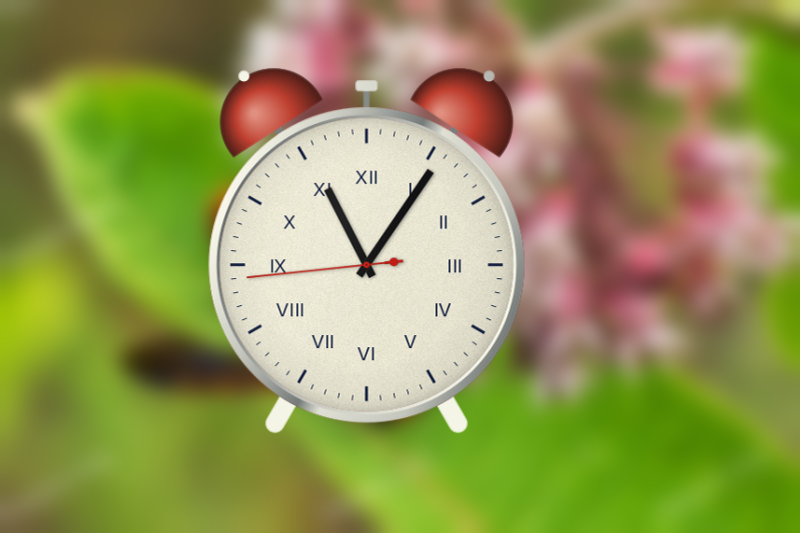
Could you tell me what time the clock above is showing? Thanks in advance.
11:05:44
